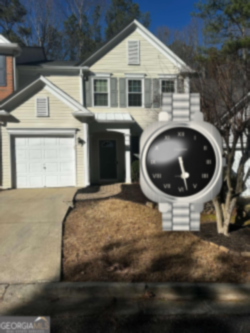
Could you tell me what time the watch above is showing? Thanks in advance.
5:28
